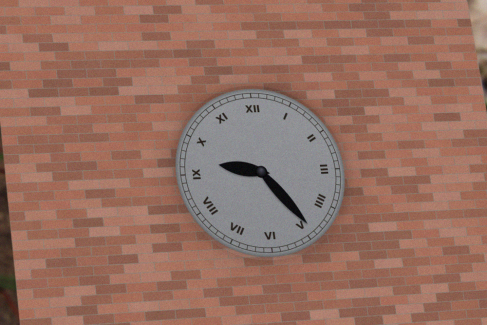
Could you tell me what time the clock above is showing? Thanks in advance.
9:24
